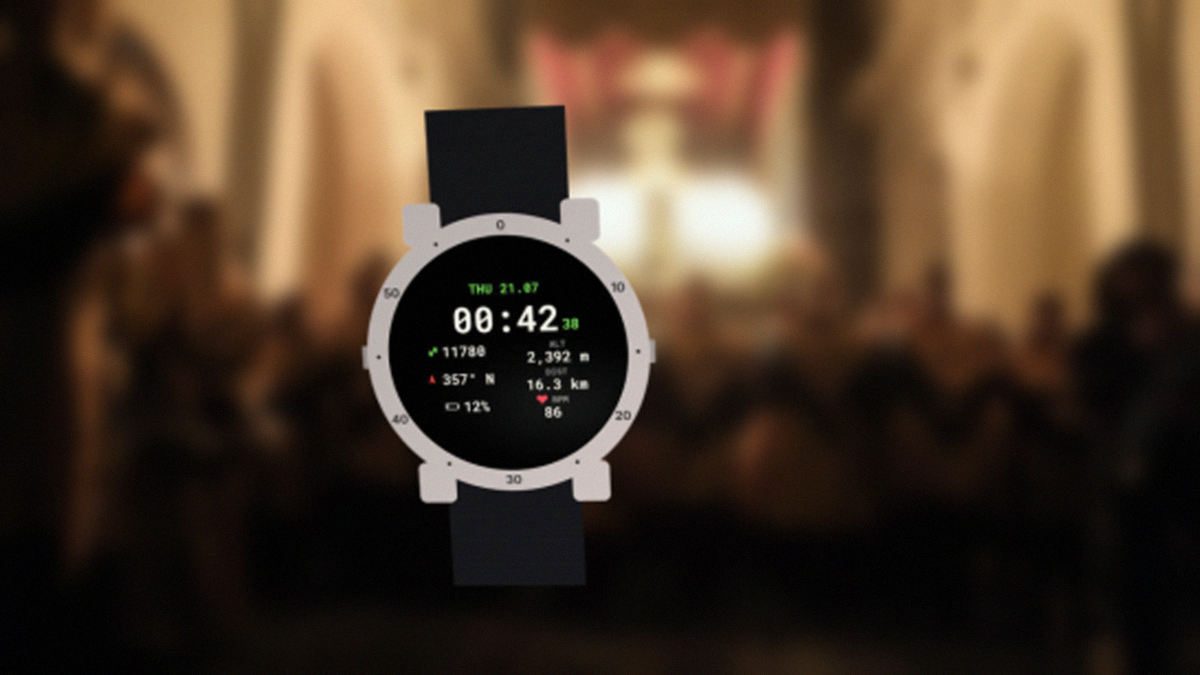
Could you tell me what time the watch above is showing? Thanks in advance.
0:42
